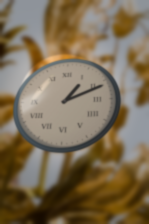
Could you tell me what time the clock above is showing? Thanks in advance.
1:11
